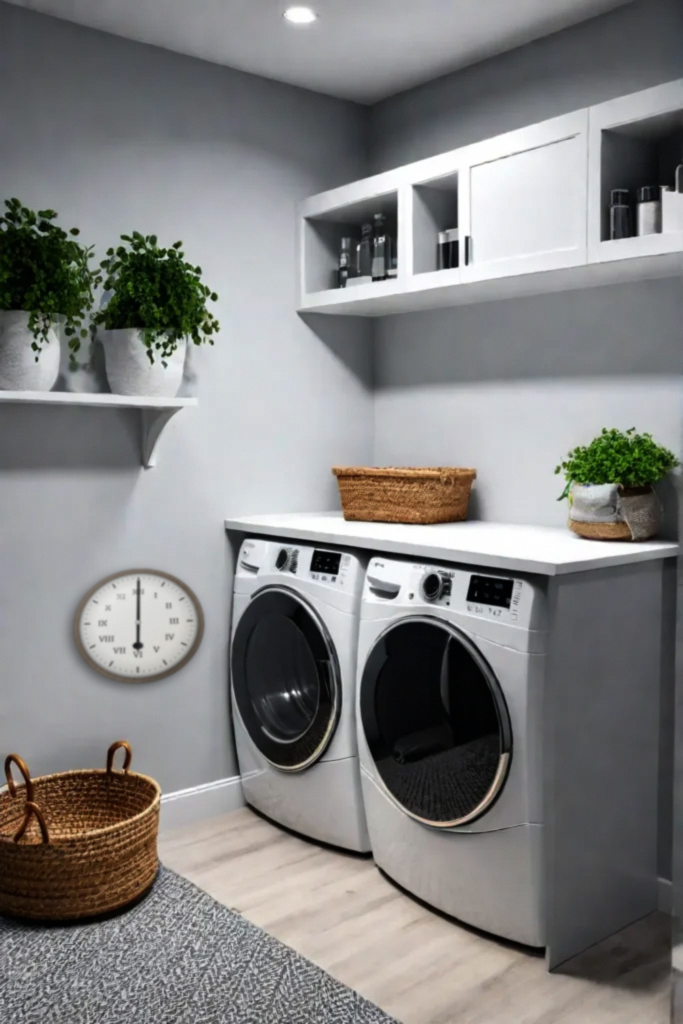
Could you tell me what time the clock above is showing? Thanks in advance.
6:00
